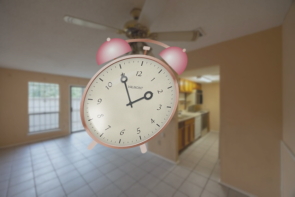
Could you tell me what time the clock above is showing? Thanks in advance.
1:55
